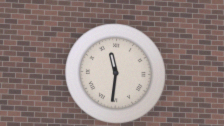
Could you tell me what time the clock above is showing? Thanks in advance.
11:31
